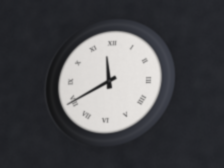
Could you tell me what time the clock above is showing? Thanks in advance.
11:40
